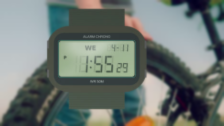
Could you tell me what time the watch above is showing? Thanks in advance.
1:55:29
